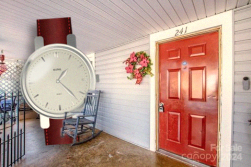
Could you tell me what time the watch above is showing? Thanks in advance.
1:23
